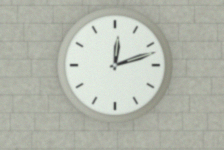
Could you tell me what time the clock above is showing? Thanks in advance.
12:12
